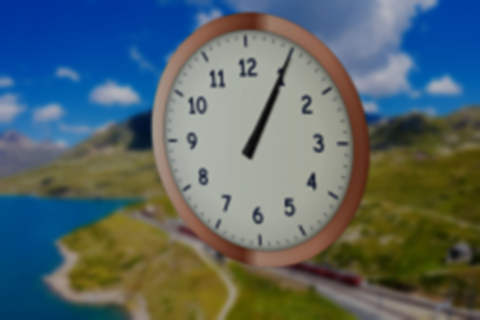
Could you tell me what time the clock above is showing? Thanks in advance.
1:05
